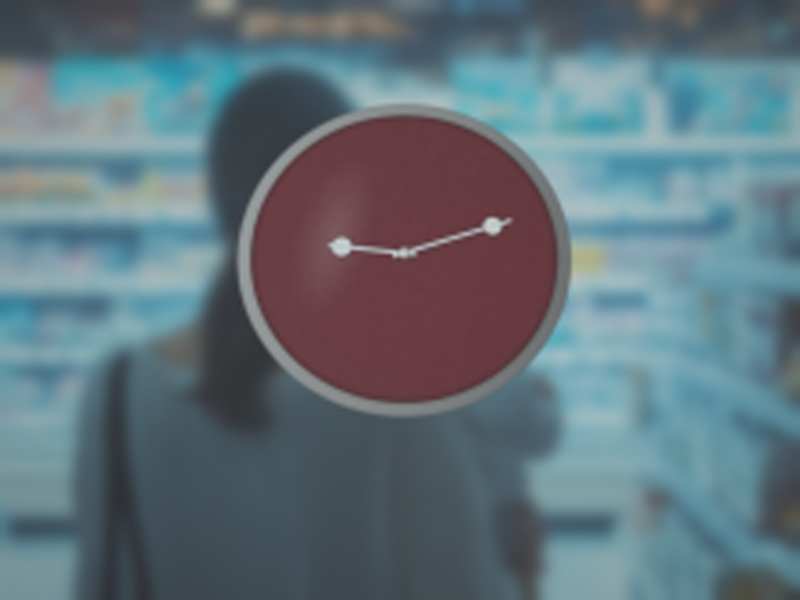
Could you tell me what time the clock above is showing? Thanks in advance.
9:12
